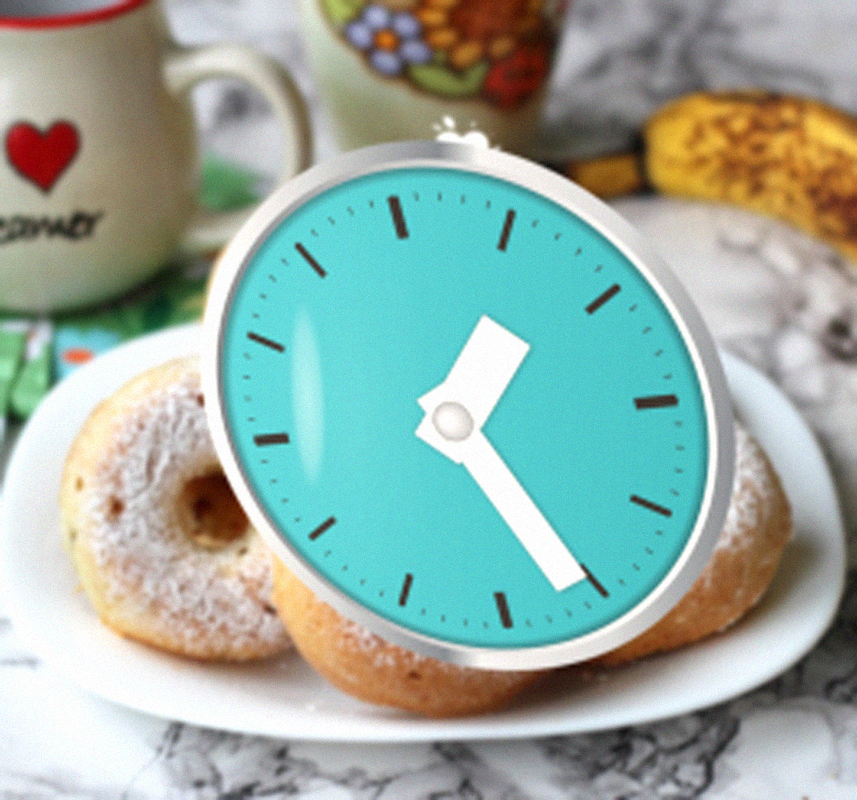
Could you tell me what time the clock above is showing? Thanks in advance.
1:26
